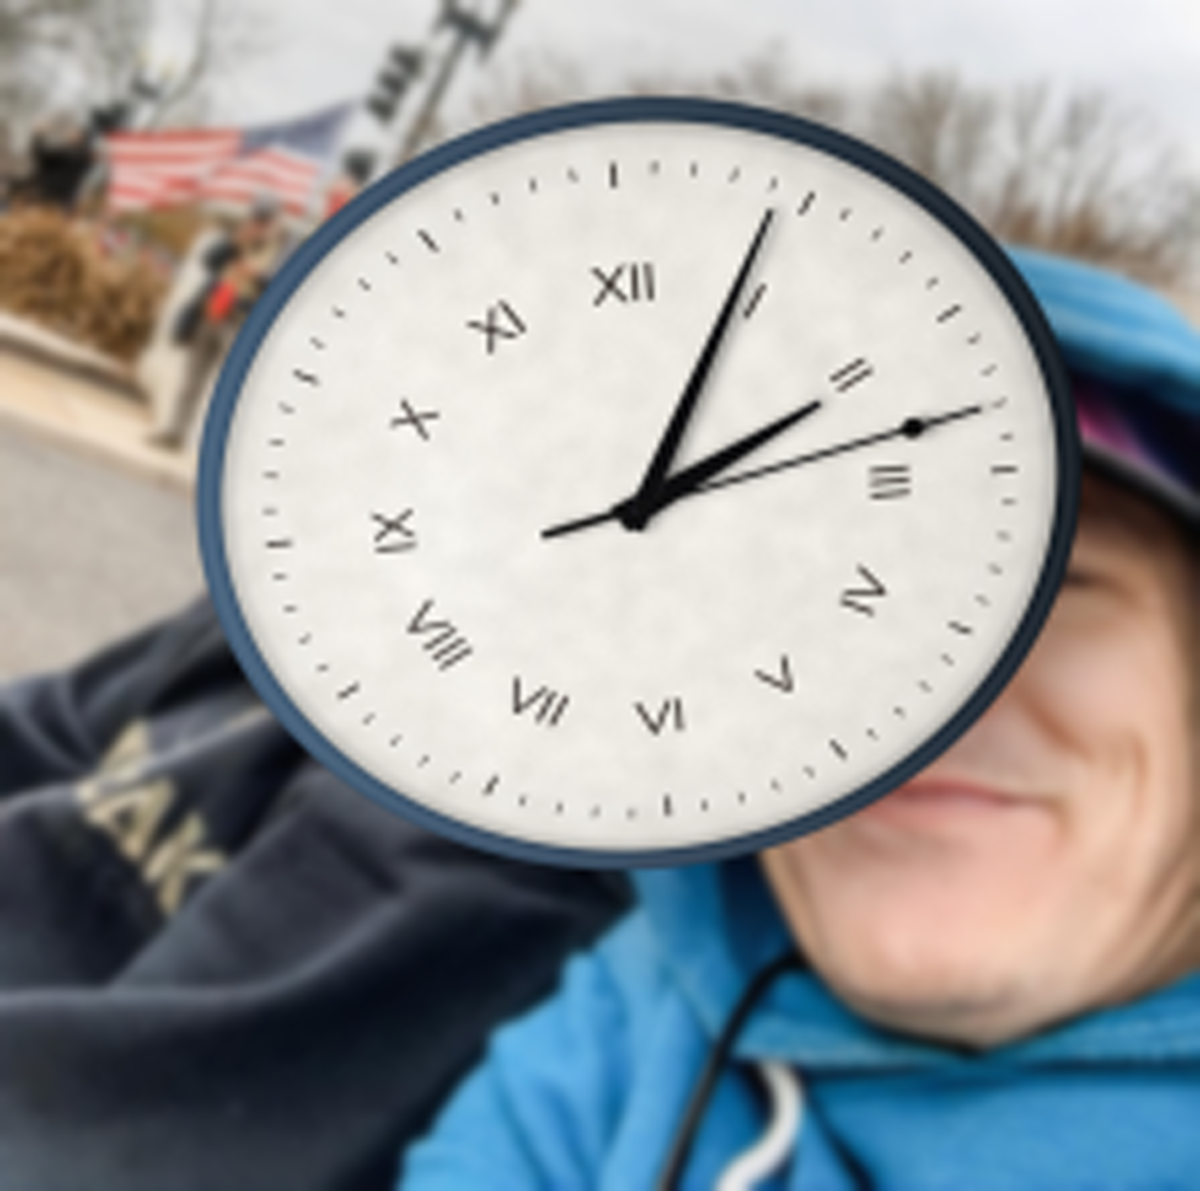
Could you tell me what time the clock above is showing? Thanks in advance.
2:04:13
